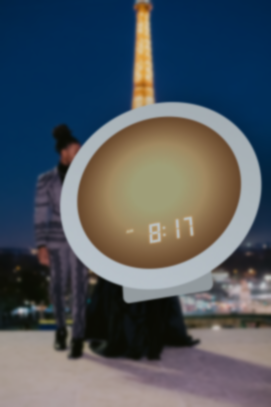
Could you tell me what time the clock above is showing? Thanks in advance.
8:17
